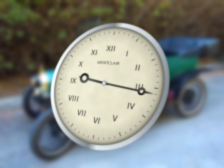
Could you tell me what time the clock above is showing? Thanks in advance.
9:16
